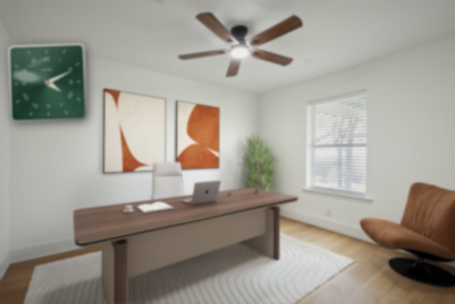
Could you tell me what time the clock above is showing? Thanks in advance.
4:11
